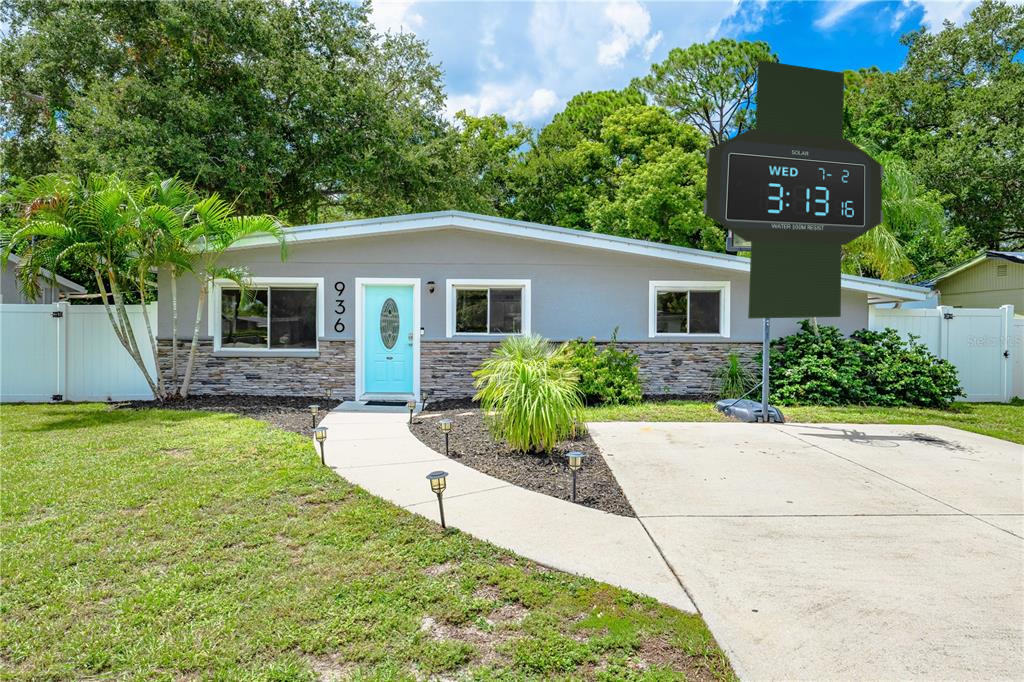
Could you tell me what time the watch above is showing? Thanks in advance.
3:13:16
